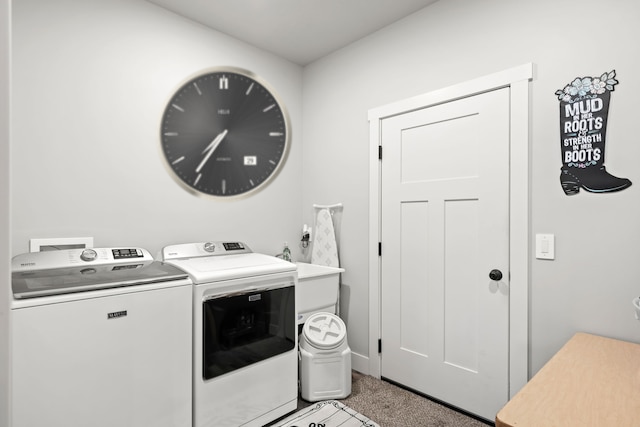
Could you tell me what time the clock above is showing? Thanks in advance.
7:36
